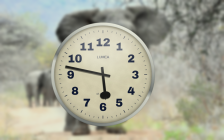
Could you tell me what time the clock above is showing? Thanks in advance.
5:47
